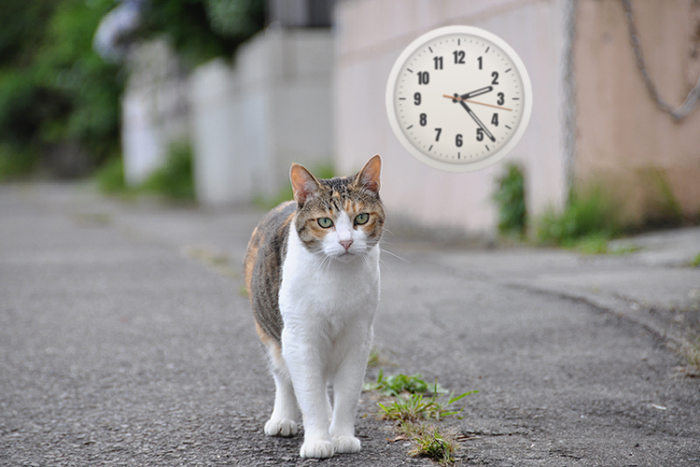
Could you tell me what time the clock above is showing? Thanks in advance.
2:23:17
